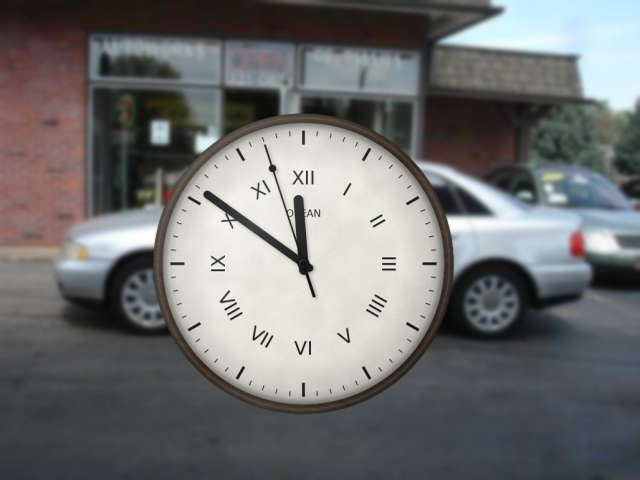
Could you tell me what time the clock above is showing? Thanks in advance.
11:50:57
